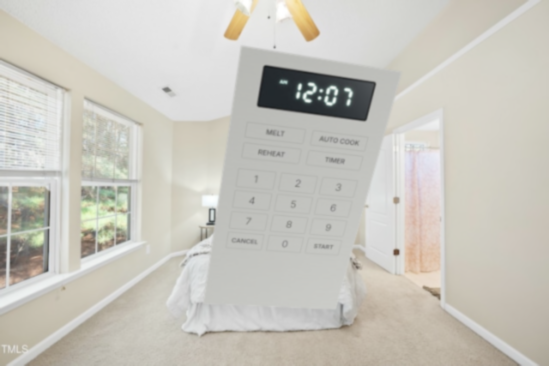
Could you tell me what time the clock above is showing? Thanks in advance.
12:07
